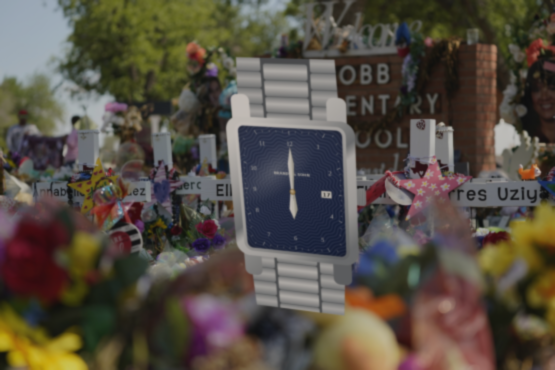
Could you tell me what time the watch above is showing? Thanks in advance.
6:00
